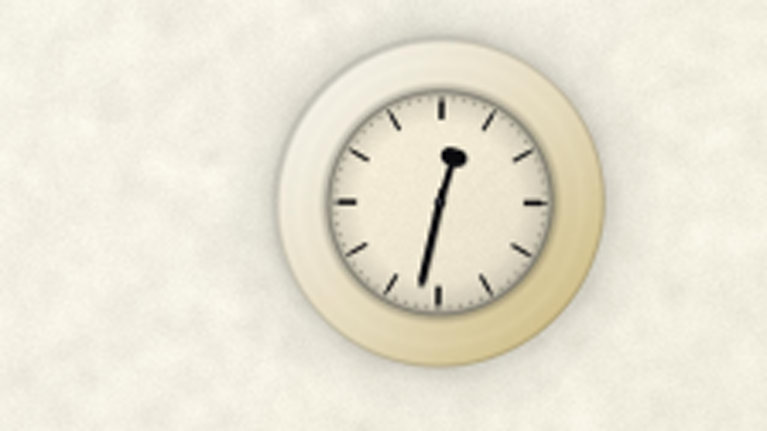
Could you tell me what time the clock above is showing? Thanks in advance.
12:32
